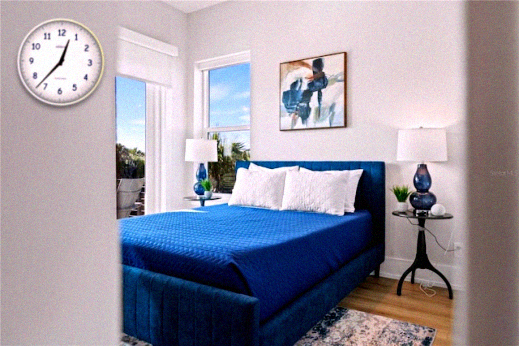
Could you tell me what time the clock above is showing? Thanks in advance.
12:37
